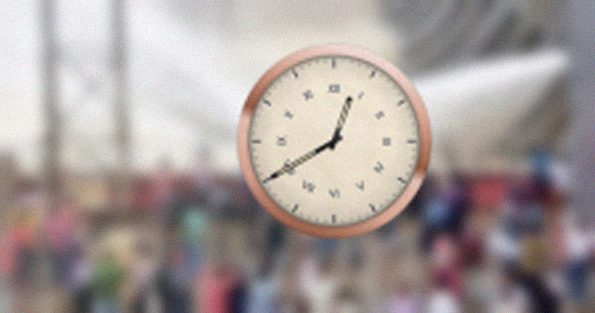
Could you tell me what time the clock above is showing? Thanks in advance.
12:40
